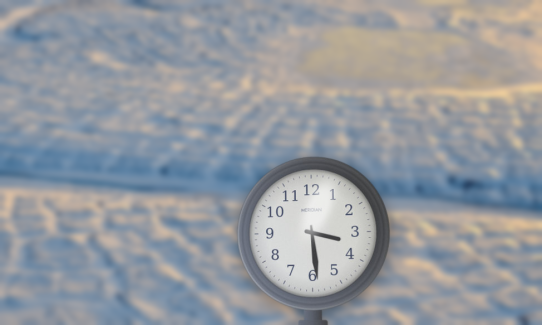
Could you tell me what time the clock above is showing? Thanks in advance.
3:29
